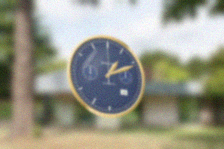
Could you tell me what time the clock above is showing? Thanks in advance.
1:11
